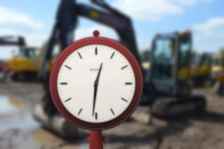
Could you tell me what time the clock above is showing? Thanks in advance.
12:31
